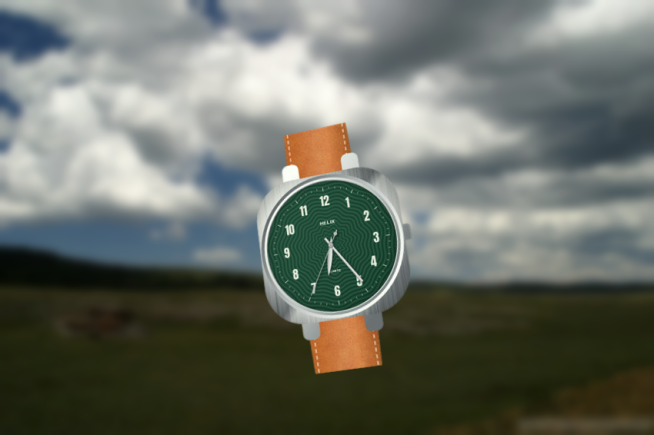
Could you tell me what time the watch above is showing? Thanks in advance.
6:24:35
